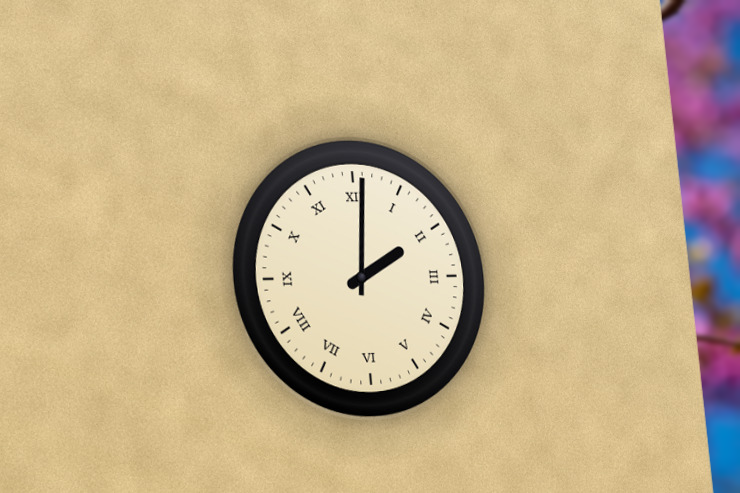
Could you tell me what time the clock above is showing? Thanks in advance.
2:01
